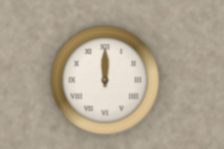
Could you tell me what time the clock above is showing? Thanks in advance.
12:00
